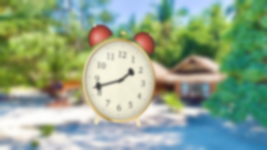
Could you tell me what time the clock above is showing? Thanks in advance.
1:42
